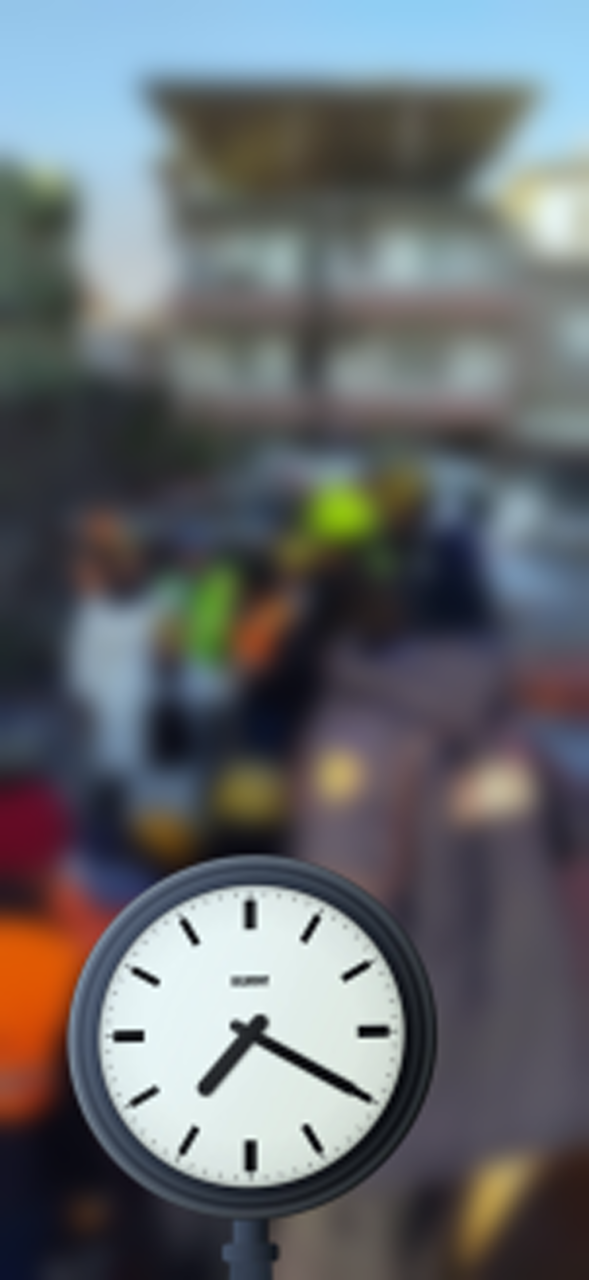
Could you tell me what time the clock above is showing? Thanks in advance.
7:20
